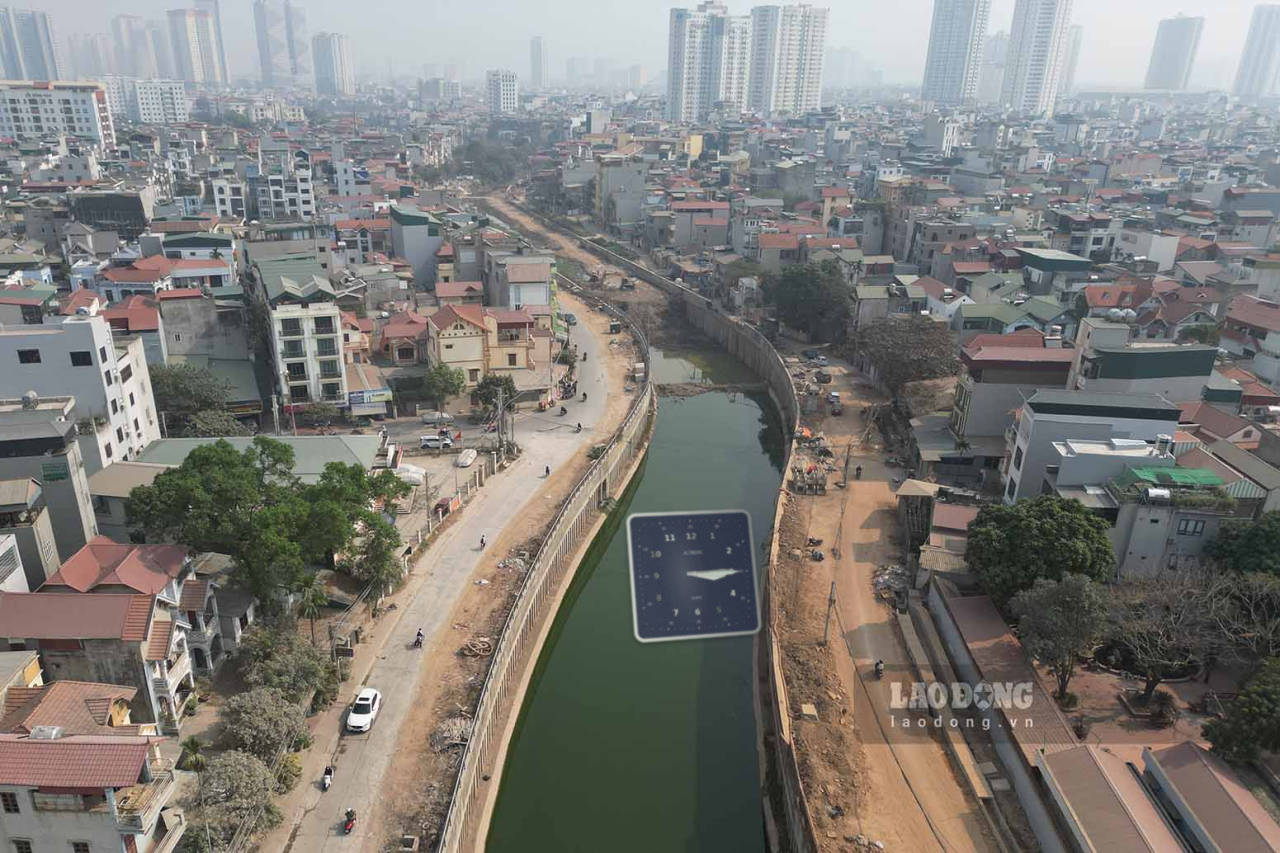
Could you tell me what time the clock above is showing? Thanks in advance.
3:15
